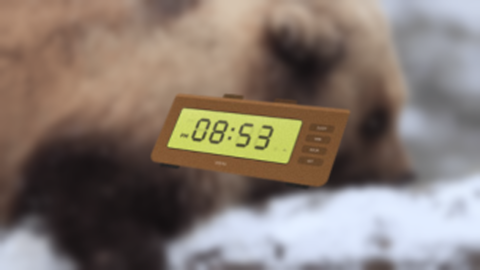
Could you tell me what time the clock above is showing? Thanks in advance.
8:53
